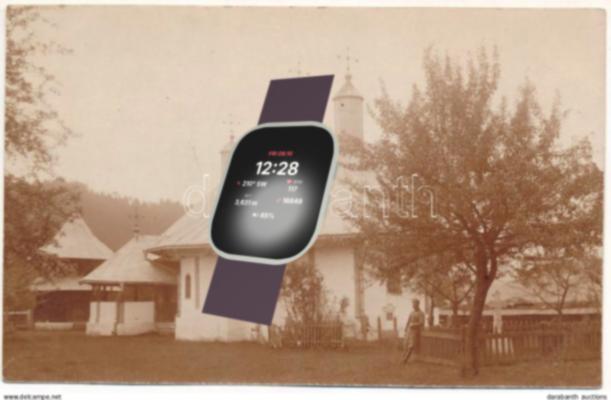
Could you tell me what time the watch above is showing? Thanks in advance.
12:28
